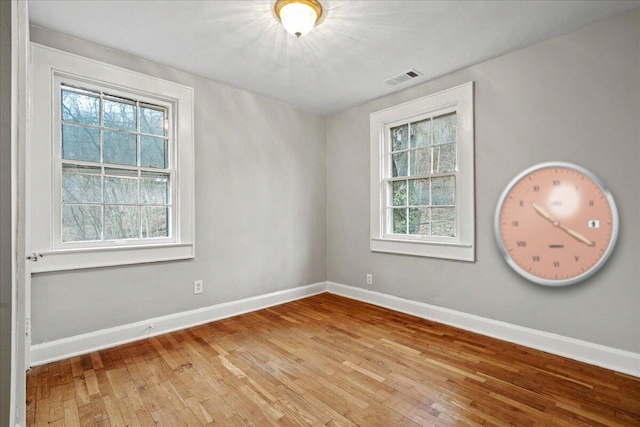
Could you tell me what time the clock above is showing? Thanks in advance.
10:20
